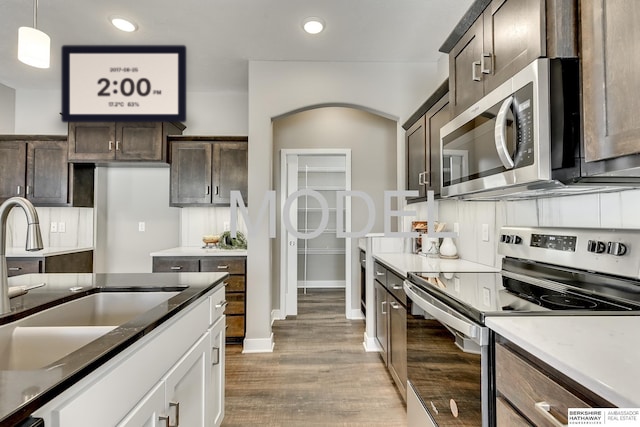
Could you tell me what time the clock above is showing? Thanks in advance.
2:00
